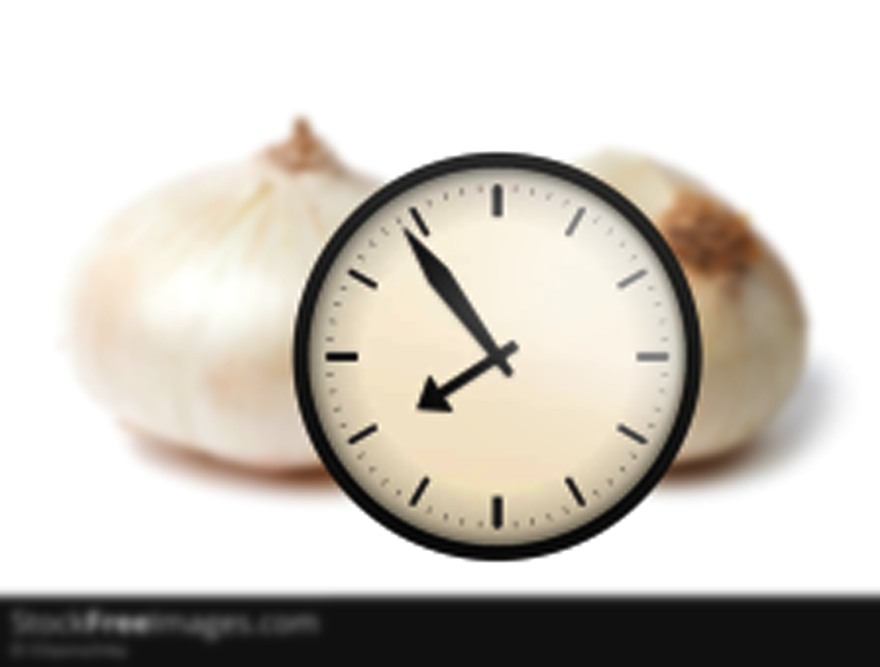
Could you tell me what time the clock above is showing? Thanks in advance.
7:54
